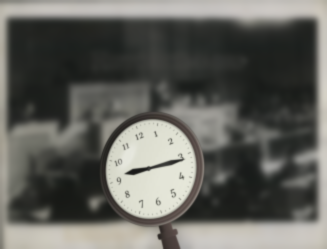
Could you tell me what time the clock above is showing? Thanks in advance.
9:16
